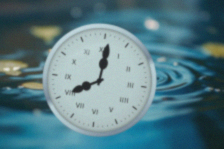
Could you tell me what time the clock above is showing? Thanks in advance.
8:01
